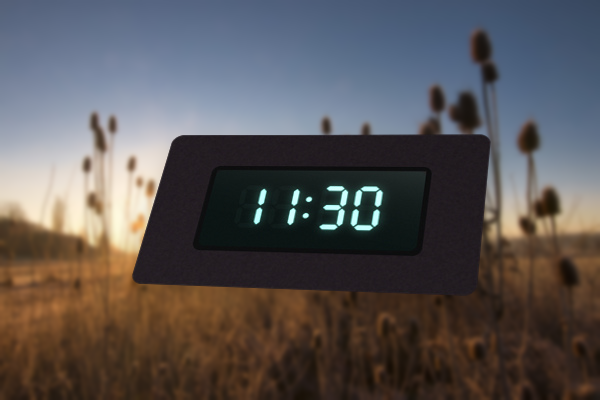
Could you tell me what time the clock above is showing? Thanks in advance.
11:30
